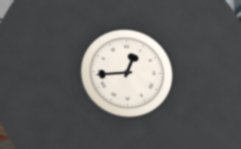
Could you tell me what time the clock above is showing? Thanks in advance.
12:44
